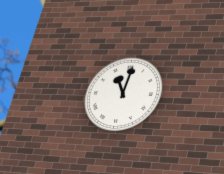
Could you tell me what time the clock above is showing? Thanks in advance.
11:01
